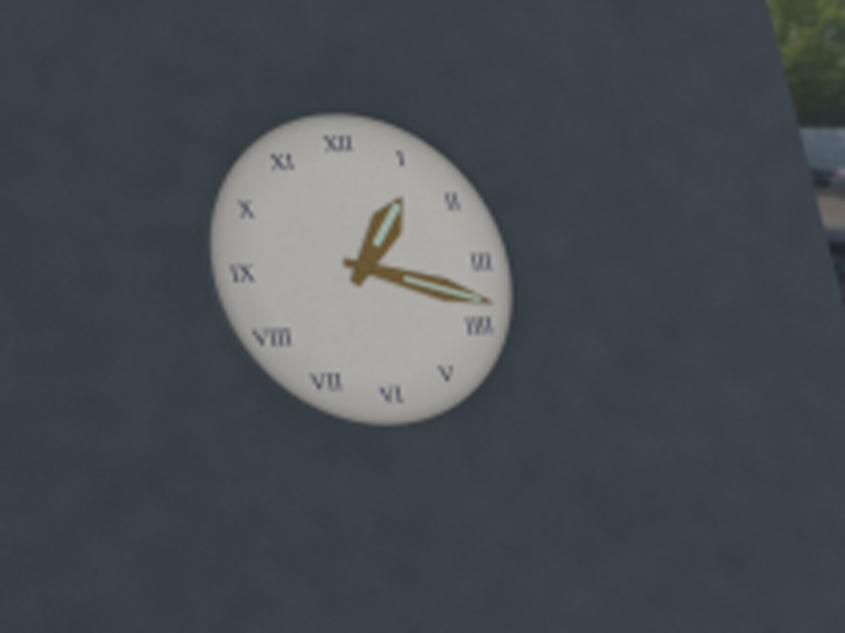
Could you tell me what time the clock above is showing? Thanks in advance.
1:18
